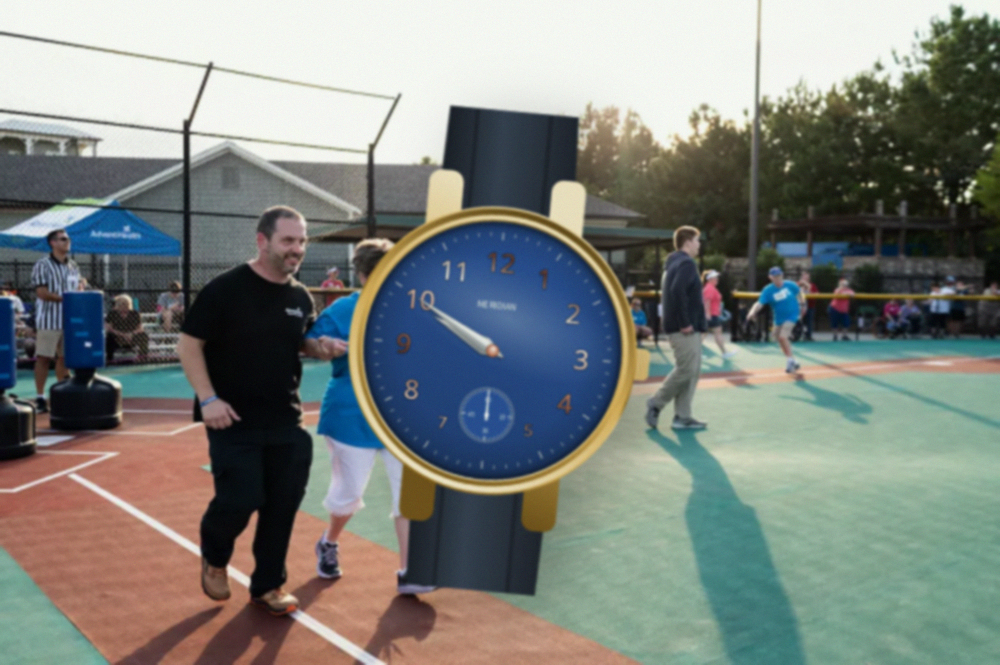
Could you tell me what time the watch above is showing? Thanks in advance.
9:50
